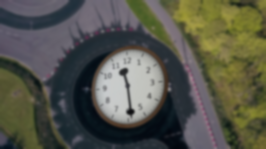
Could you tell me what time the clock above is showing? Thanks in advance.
11:29
